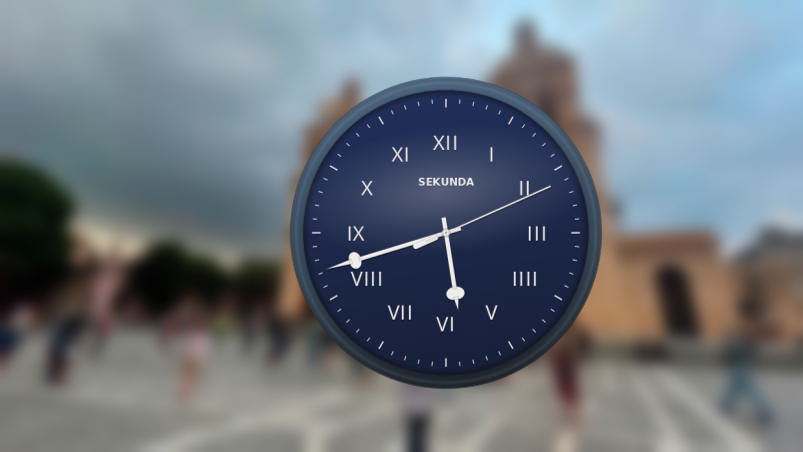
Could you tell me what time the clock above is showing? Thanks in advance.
5:42:11
